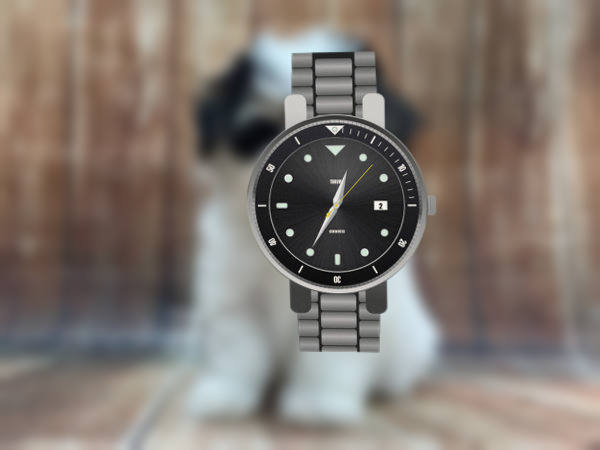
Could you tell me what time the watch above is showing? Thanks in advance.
12:35:07
